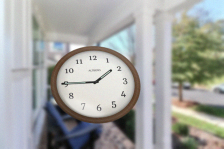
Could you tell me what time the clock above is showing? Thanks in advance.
1:45
